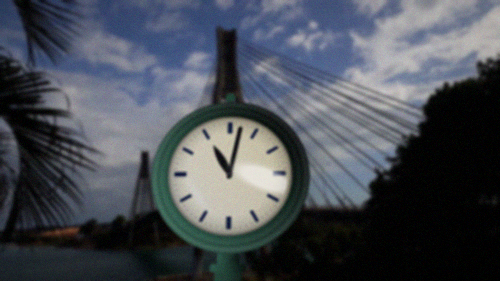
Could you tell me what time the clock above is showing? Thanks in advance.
11:02
